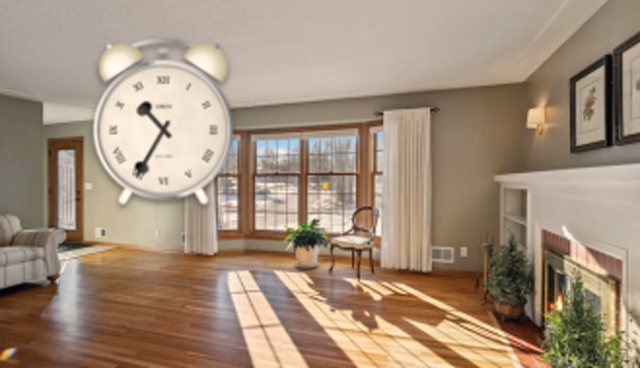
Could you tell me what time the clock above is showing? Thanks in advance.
10:35
